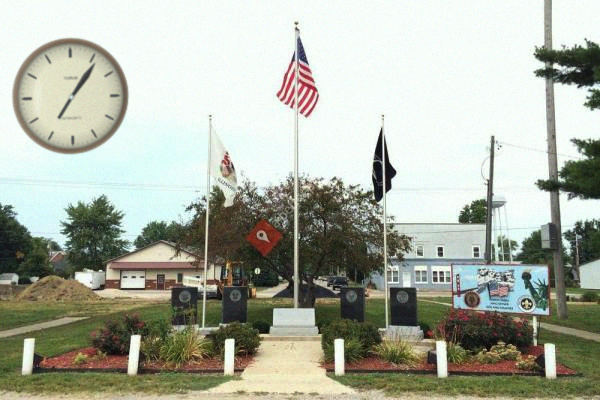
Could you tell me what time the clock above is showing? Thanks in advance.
7:06
